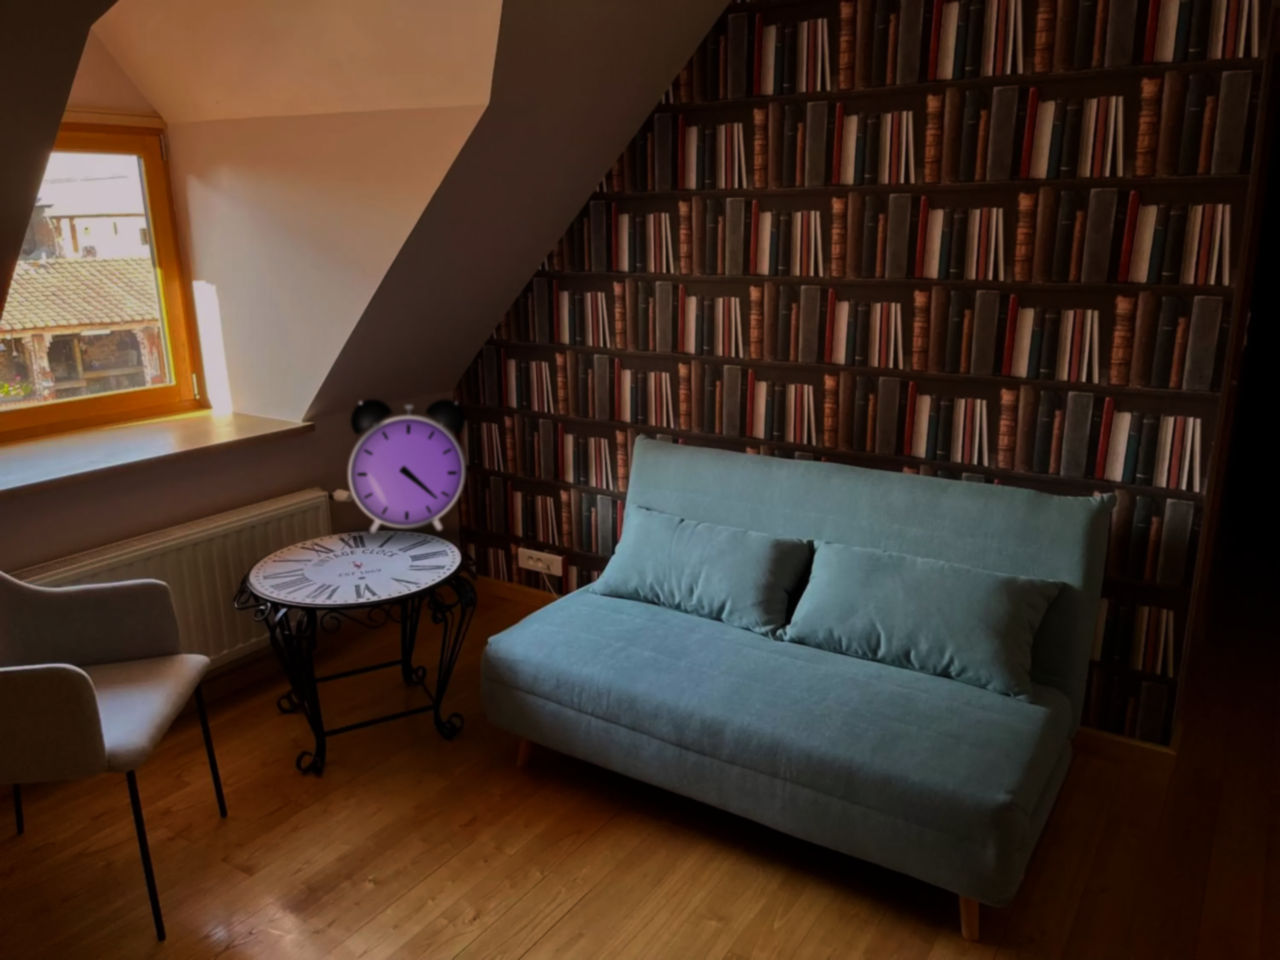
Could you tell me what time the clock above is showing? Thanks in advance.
4:22
